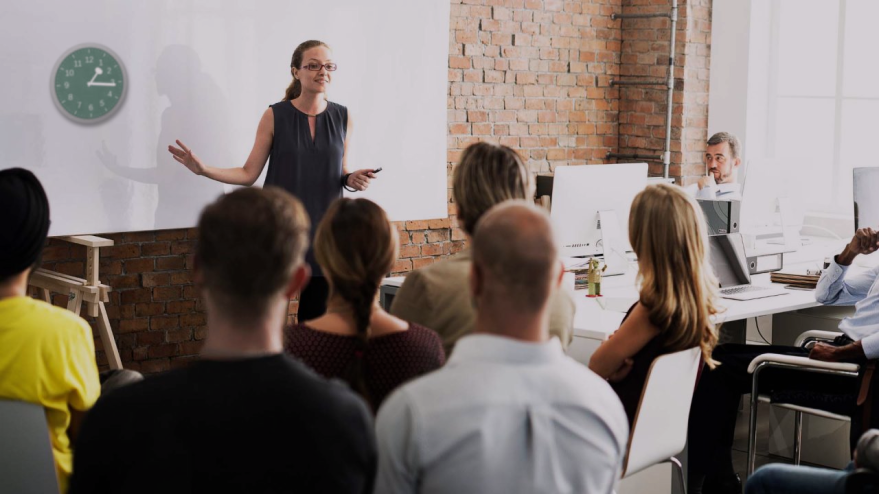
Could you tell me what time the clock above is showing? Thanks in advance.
1:16
